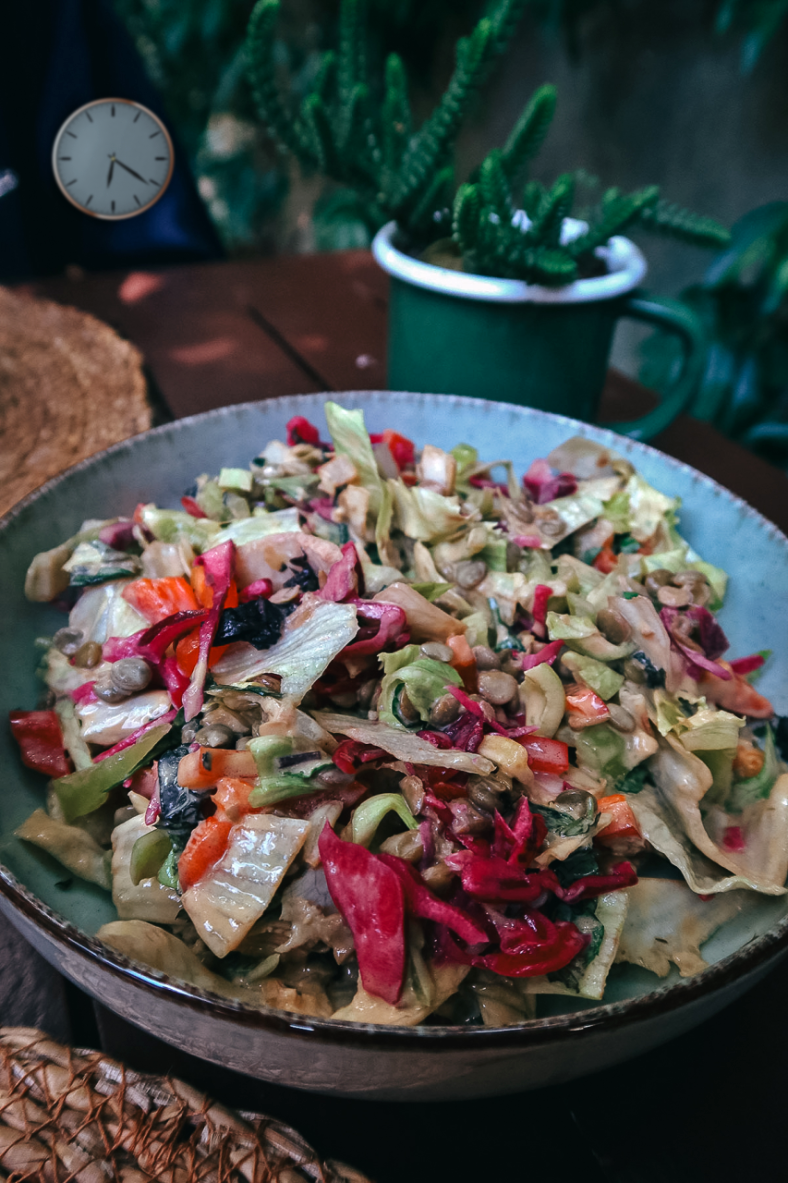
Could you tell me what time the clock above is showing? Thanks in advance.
6:21
